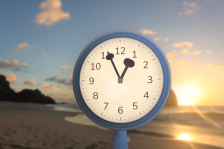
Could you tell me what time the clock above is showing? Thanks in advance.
12:56
